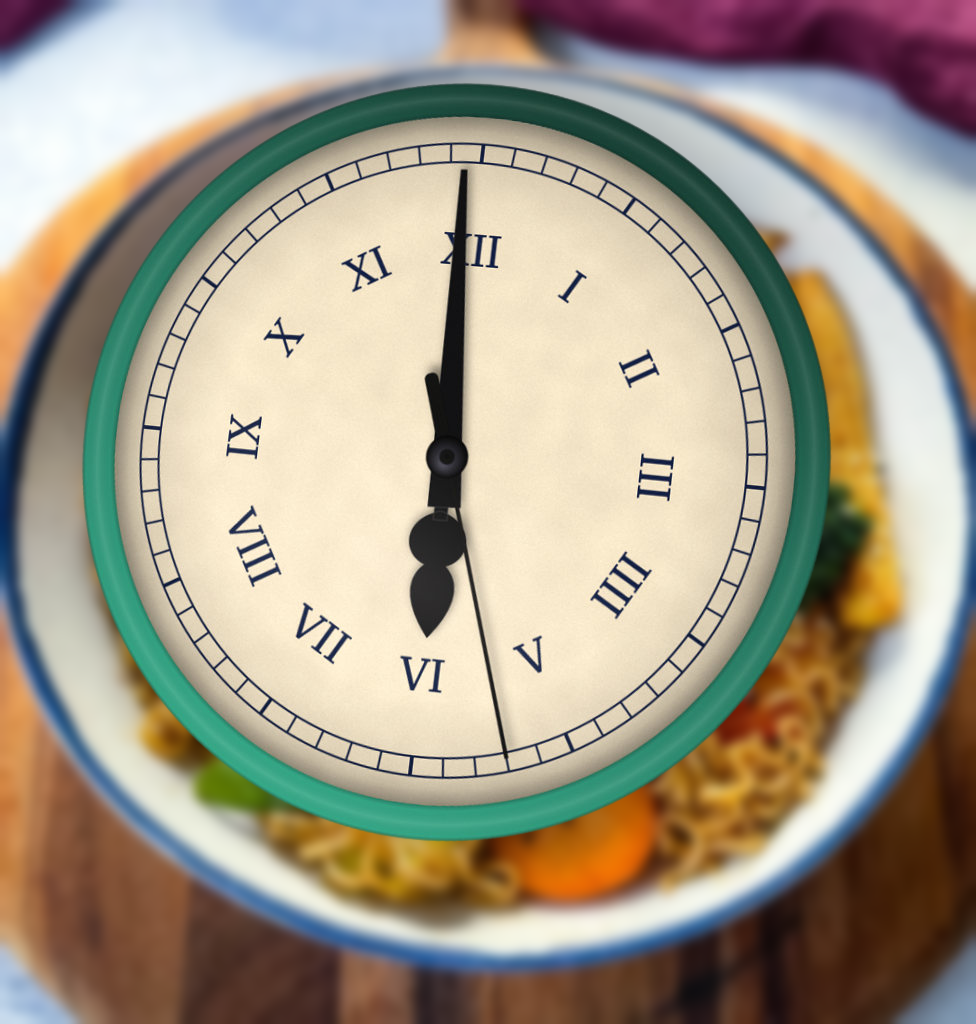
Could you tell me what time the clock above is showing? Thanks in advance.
5:59:27
